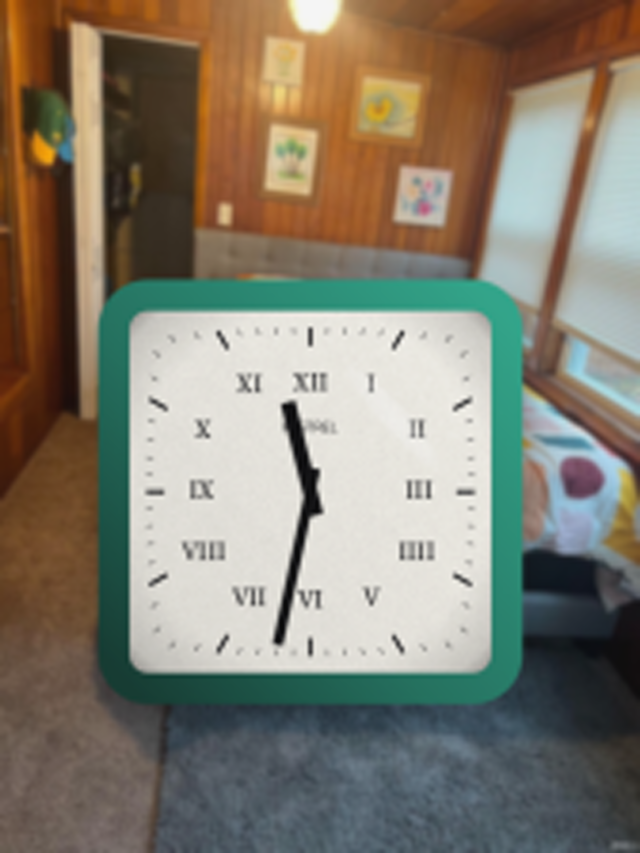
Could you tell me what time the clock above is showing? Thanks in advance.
11:32
